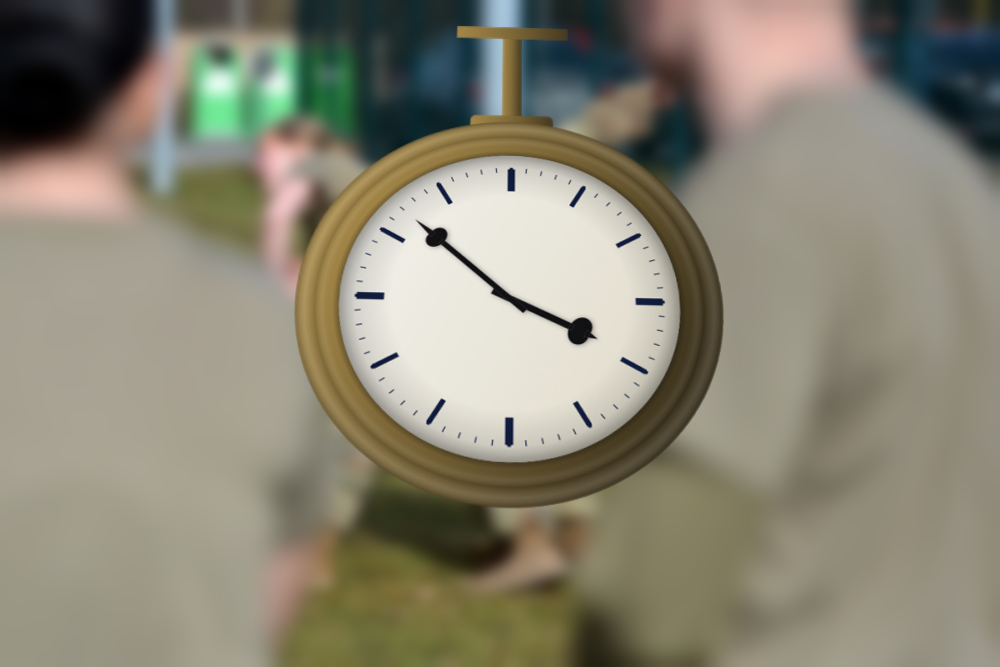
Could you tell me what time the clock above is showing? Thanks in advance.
3:52
